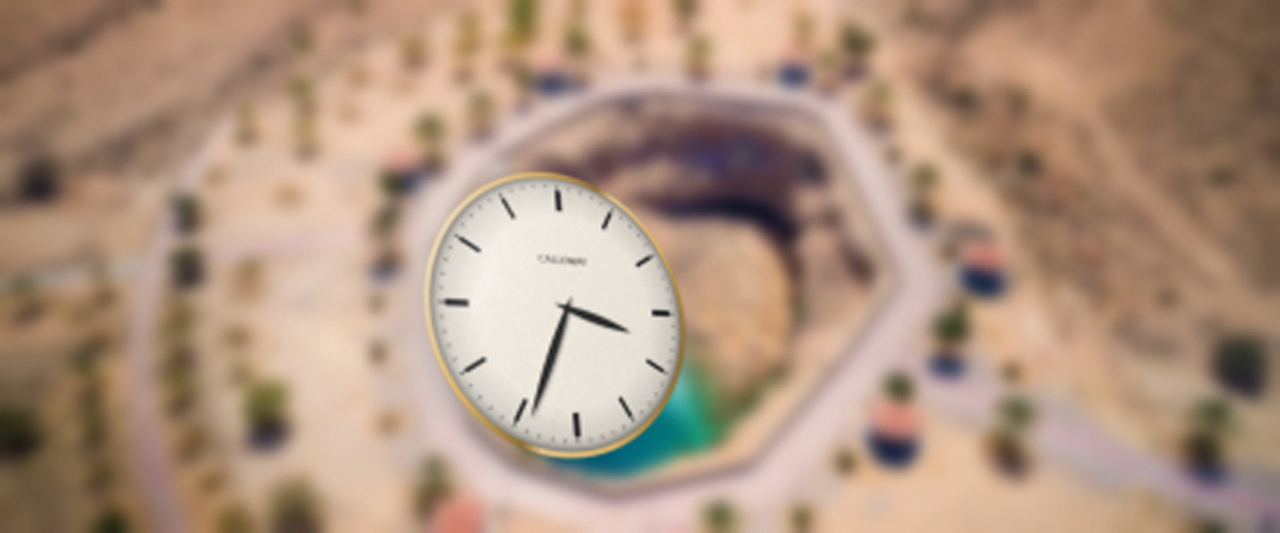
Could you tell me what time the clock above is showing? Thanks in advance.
3:34
